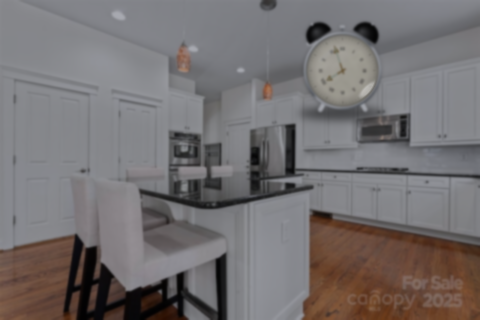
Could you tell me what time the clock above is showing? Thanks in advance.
7:57
